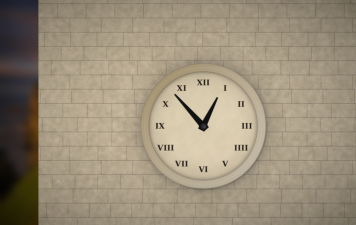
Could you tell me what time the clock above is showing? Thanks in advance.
12:53
